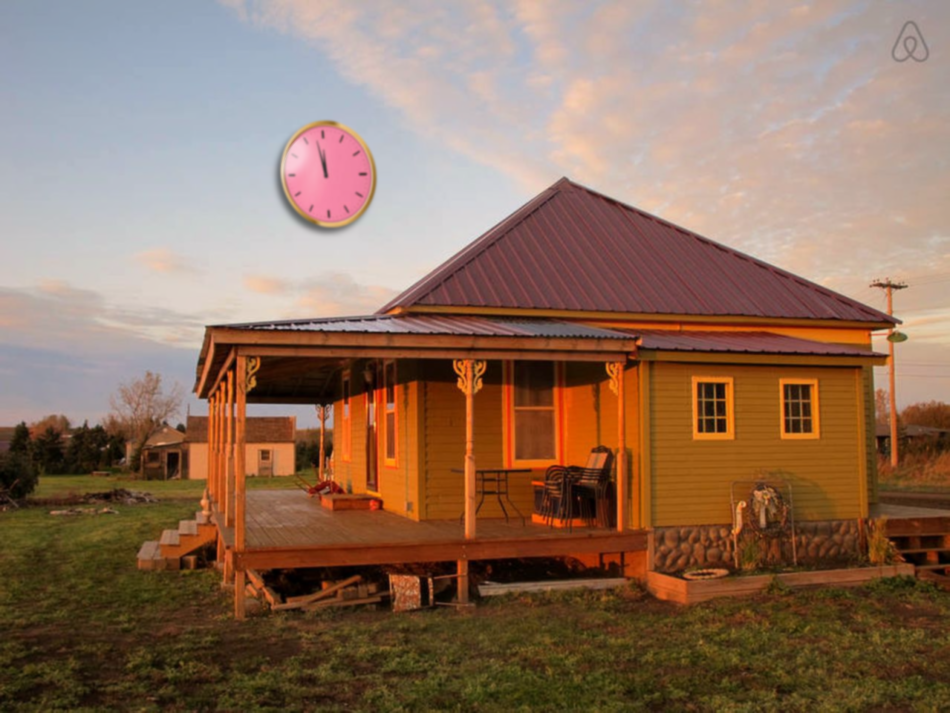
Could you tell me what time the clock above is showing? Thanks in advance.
11:58
